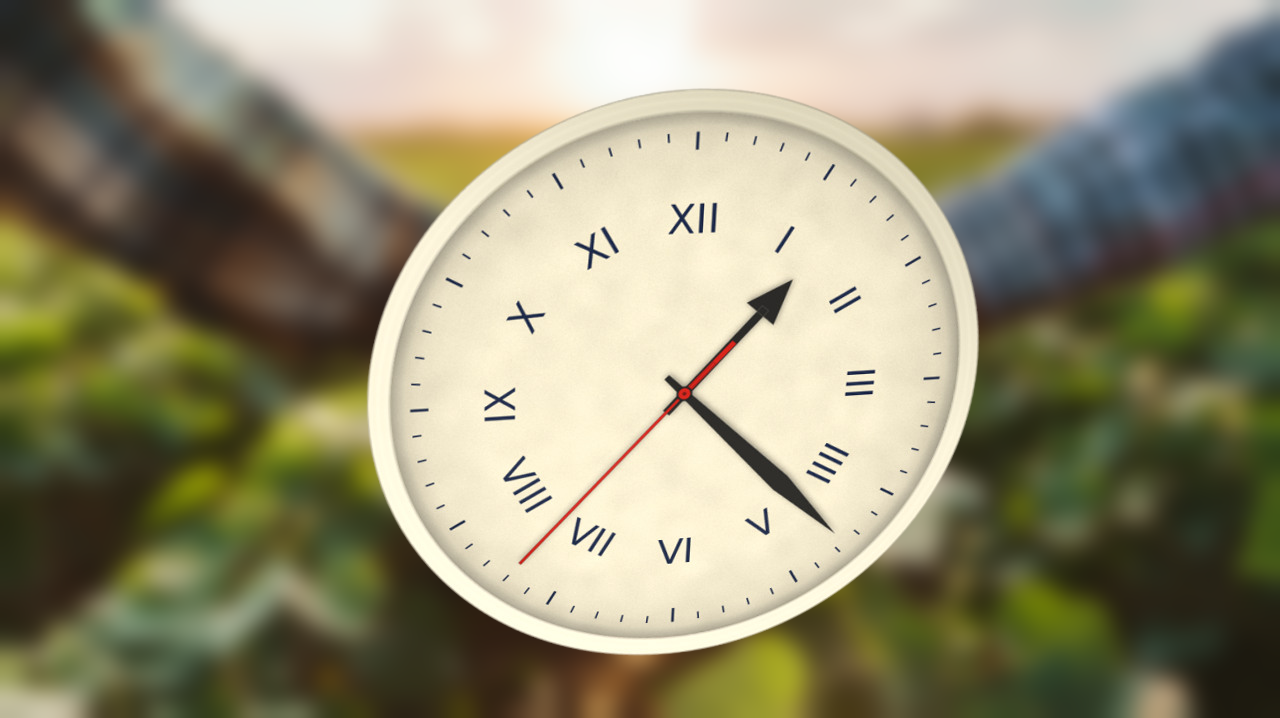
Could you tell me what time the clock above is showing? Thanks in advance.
1:22:37
